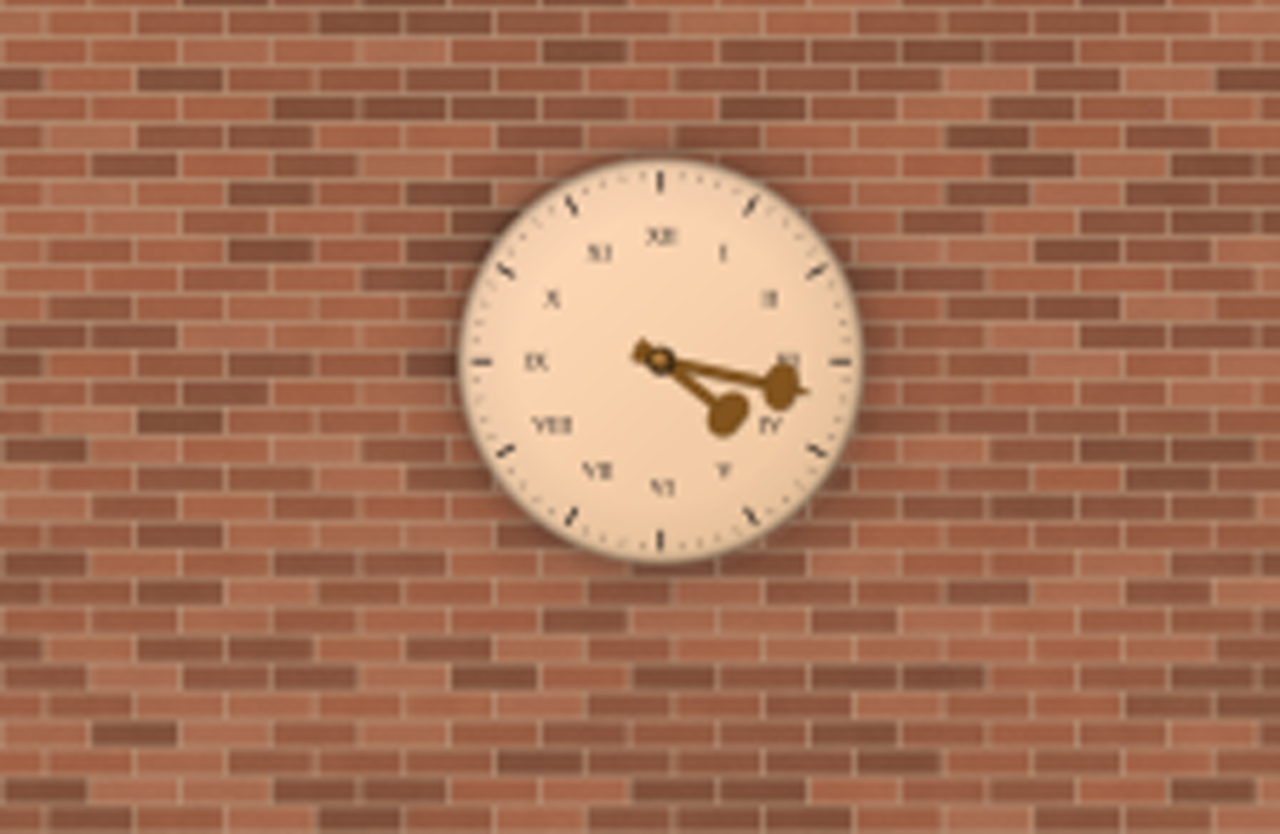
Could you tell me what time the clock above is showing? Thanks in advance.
4:17
